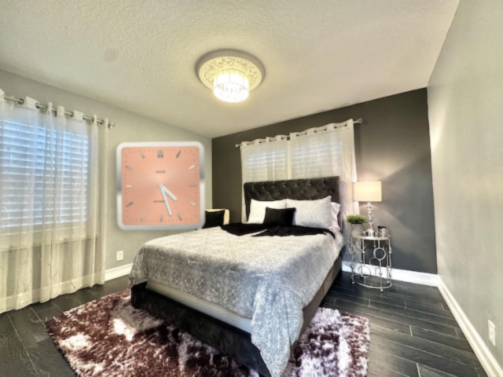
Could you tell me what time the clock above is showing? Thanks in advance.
4:27
